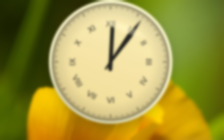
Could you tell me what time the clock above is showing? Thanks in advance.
12:06
